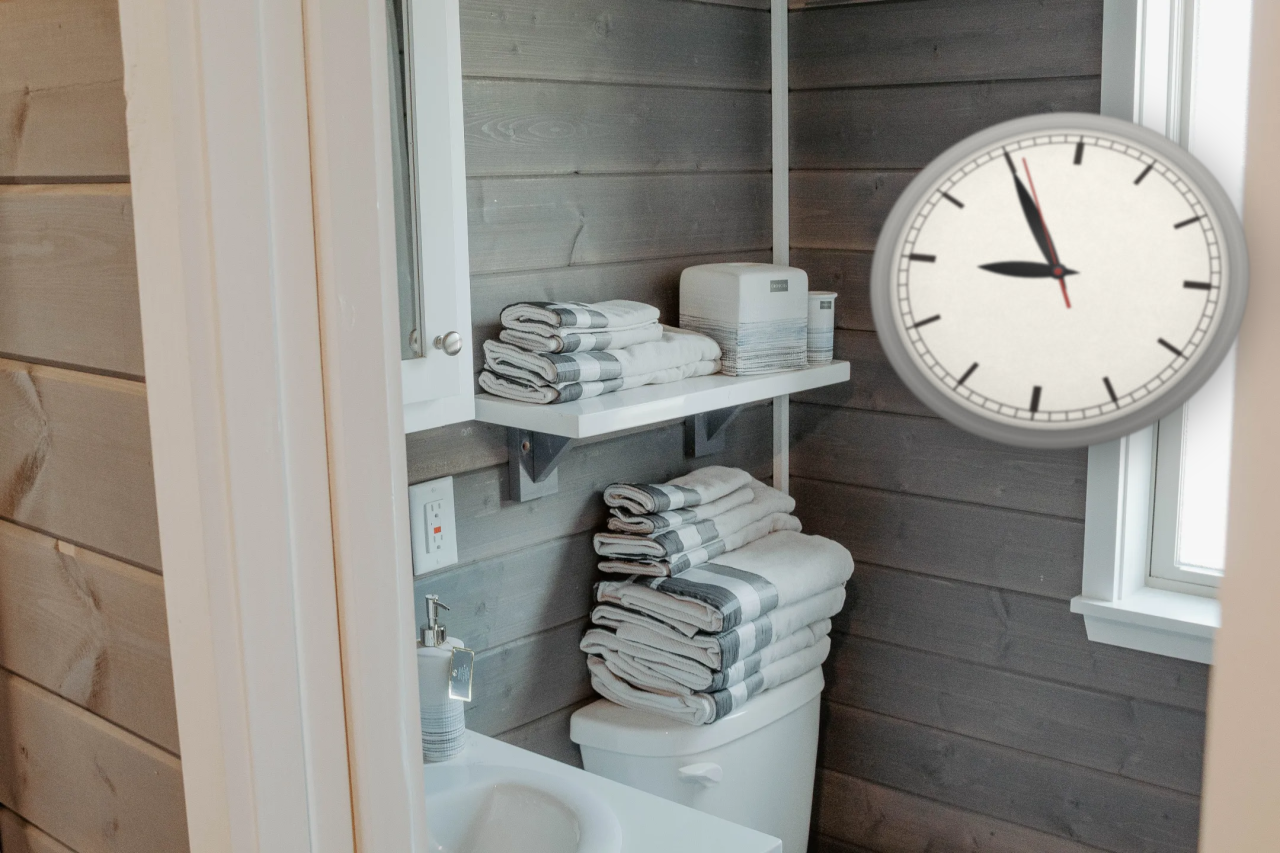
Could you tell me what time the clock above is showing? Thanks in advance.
8:54:56
